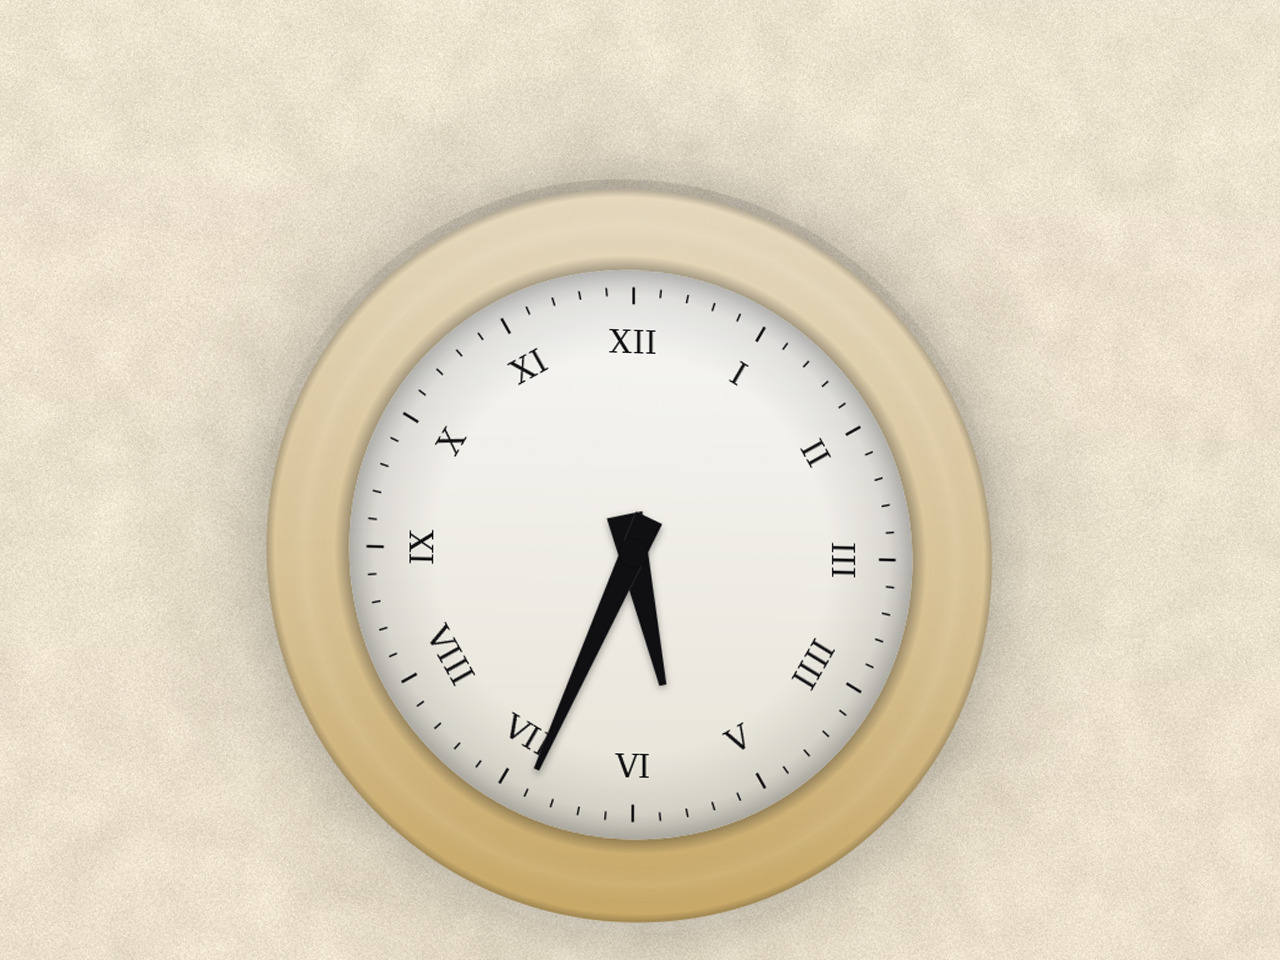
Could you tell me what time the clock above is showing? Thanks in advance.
5:34
